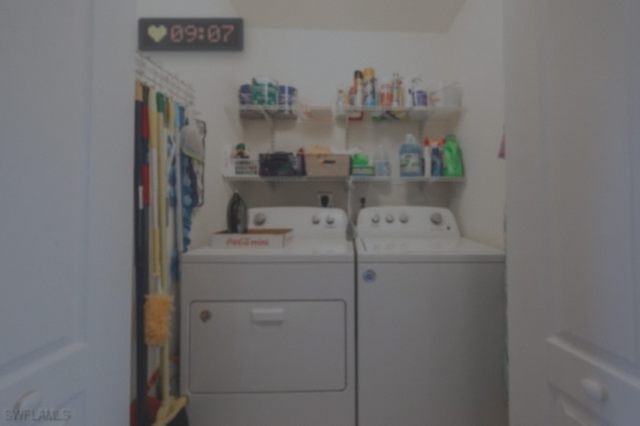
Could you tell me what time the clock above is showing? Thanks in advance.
9:07
